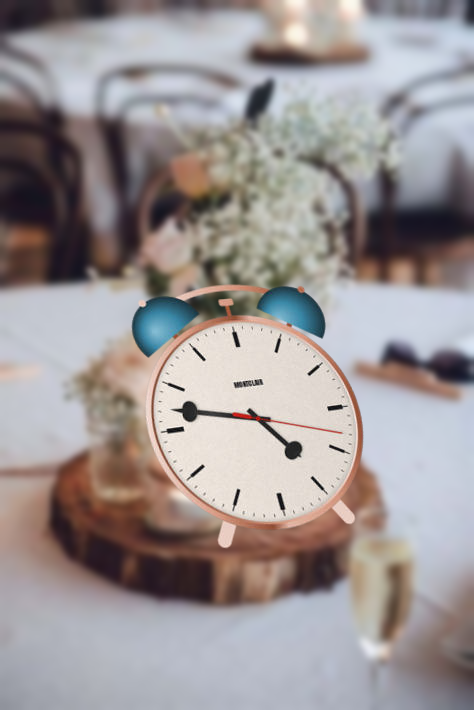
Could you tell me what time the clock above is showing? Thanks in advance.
4:47:18
